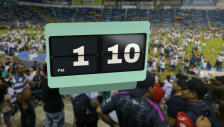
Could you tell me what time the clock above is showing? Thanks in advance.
1:10
